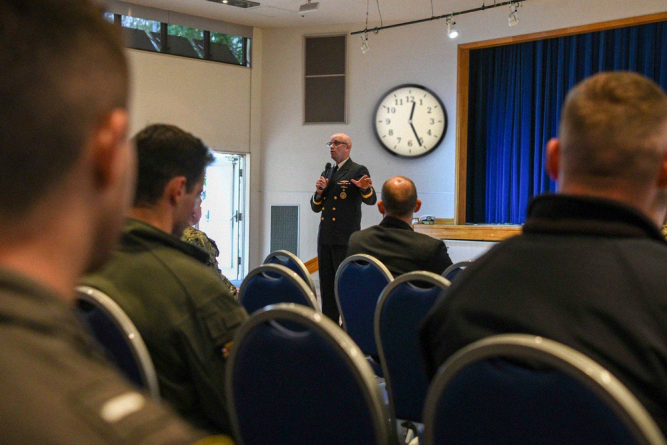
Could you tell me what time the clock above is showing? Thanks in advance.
12:26
